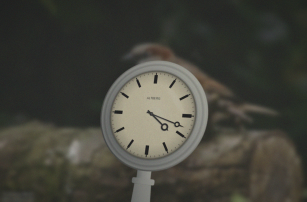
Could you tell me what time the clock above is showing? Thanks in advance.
4:18
